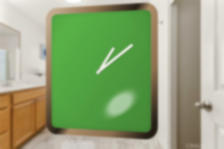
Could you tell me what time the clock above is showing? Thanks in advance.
1:09
